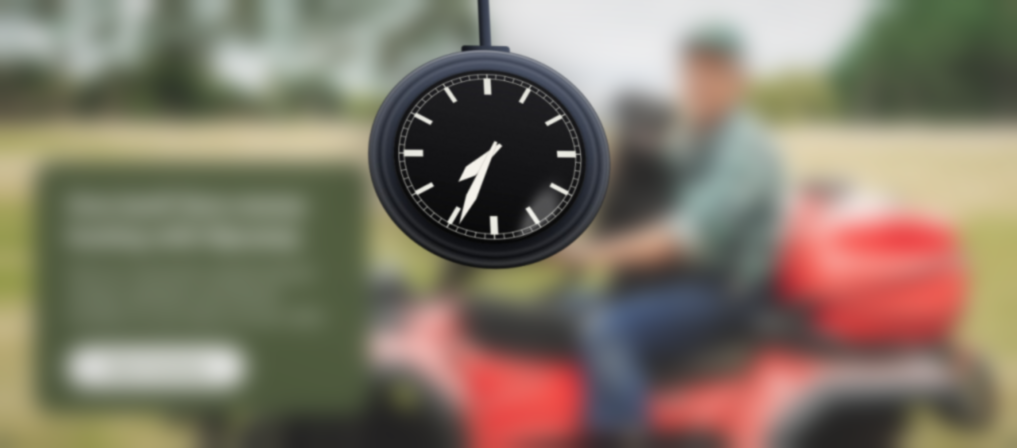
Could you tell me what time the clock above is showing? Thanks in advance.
7:34
